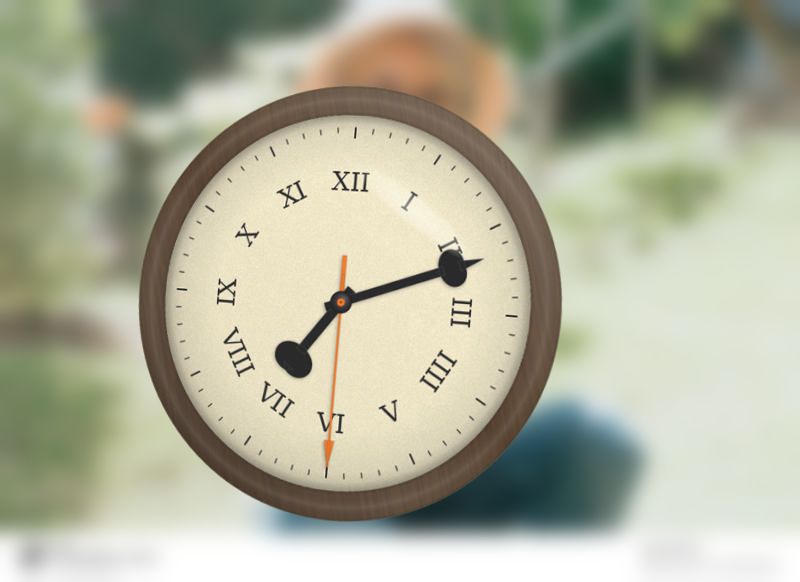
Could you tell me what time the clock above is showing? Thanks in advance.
7:11:30
